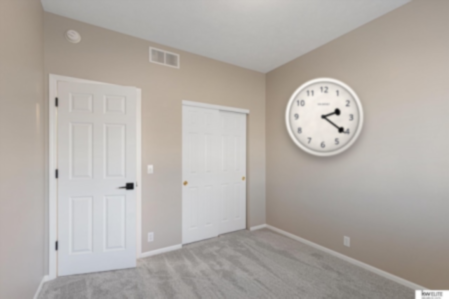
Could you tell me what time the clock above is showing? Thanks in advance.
2:21
